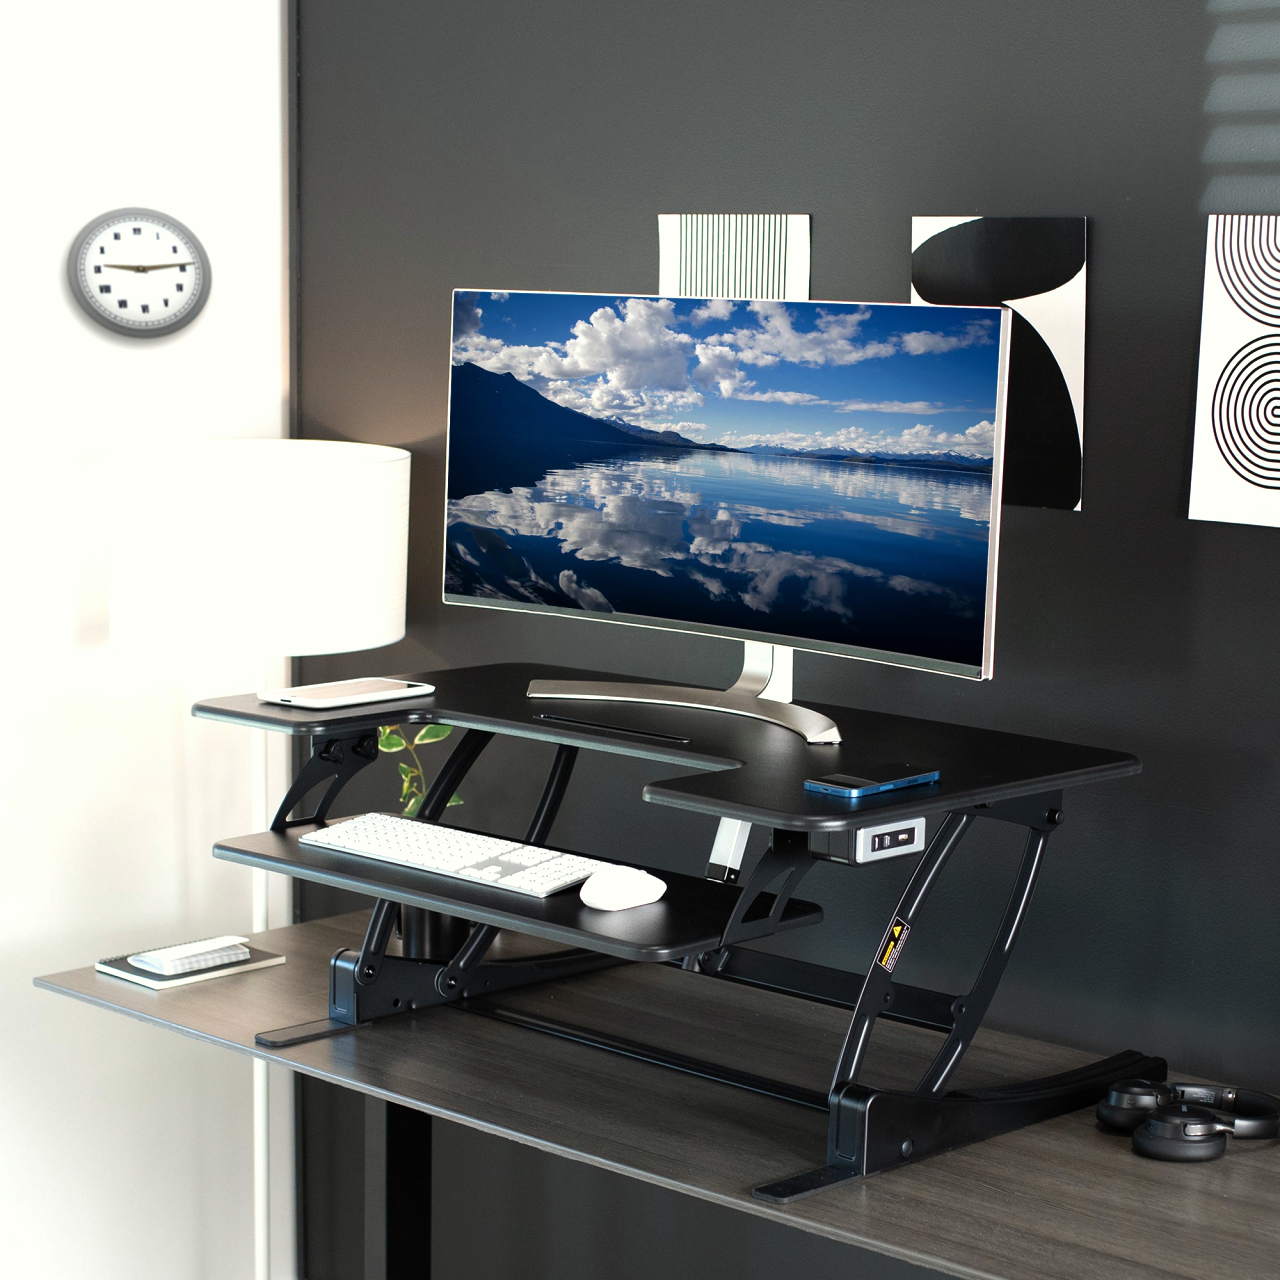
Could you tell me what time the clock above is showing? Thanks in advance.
9:14
